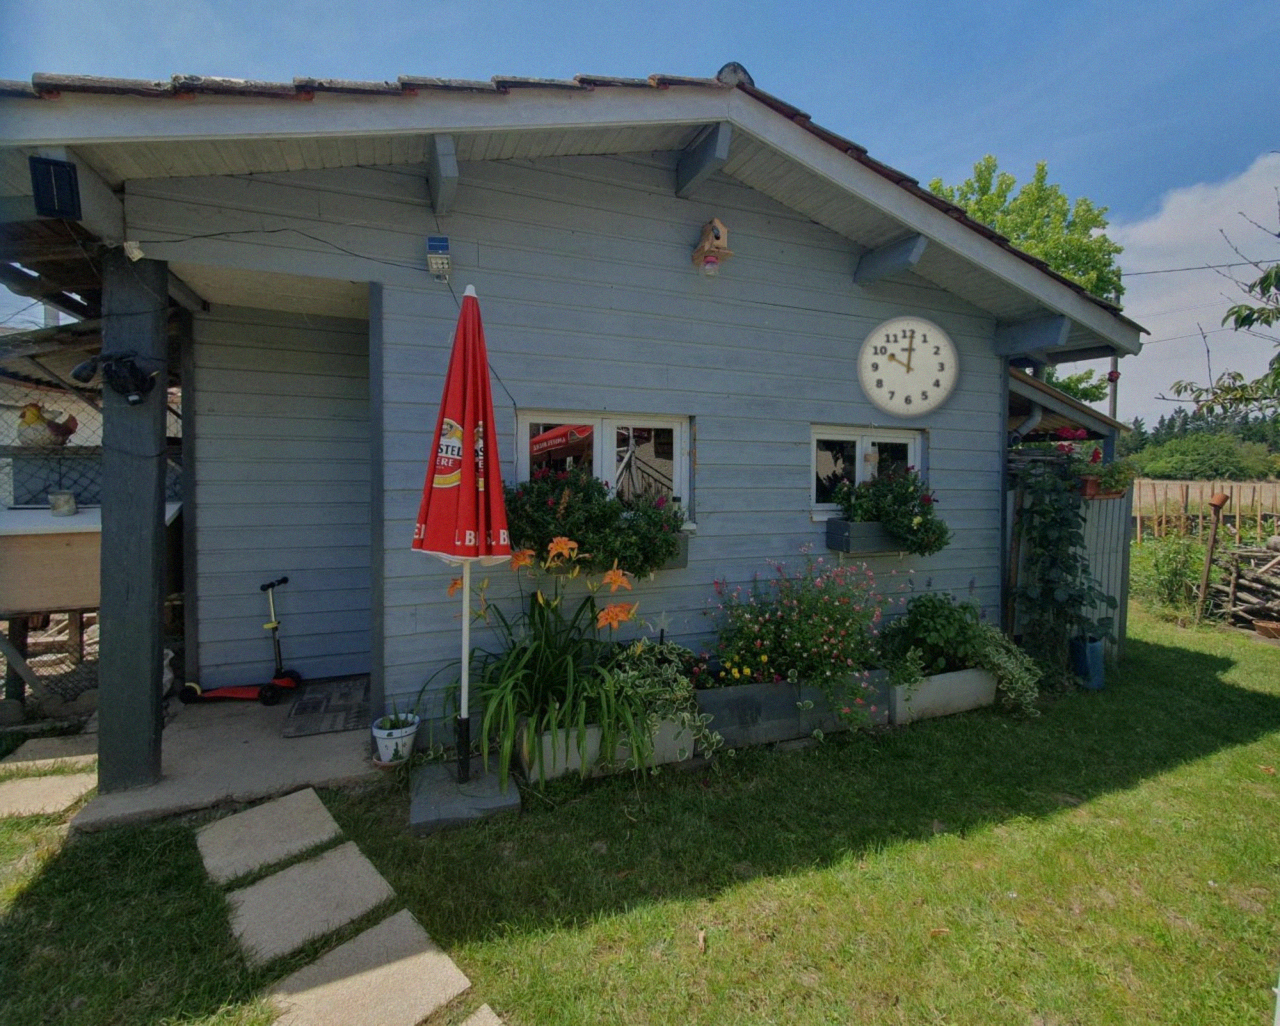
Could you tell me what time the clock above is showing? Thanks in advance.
10:01
